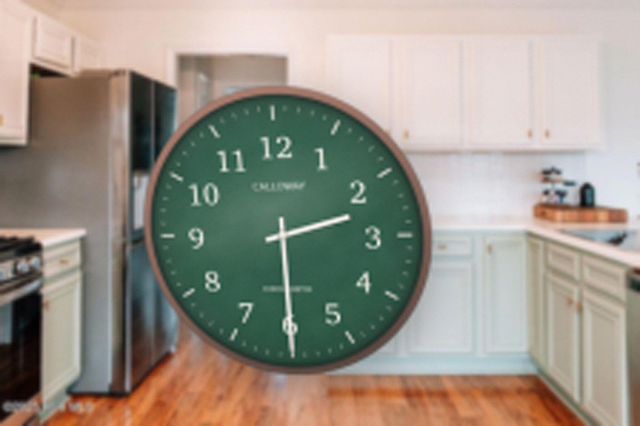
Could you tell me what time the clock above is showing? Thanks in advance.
2:30
